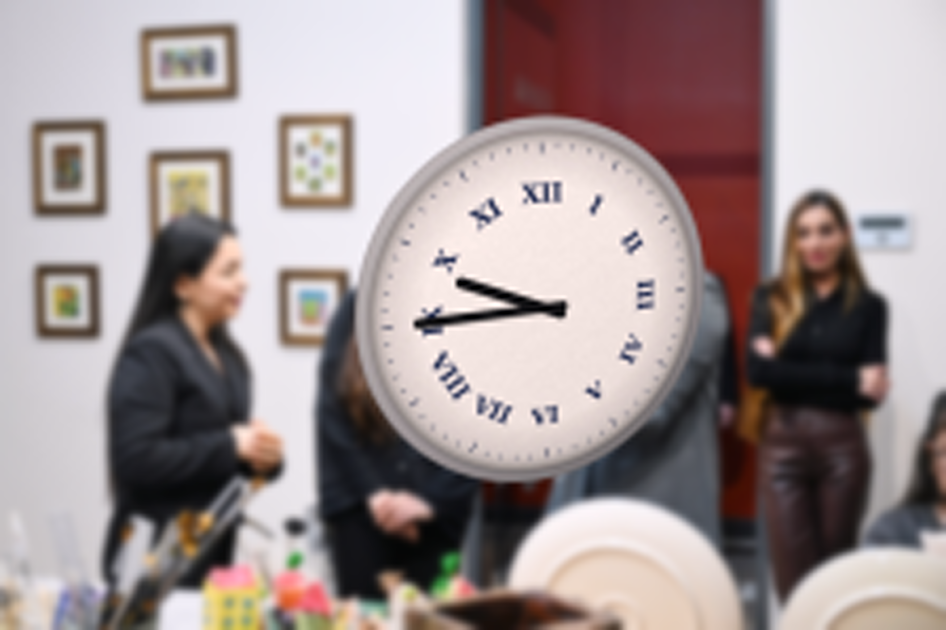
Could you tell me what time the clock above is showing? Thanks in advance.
9:45
